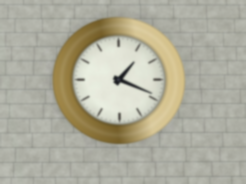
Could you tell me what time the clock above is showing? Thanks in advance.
1:19
